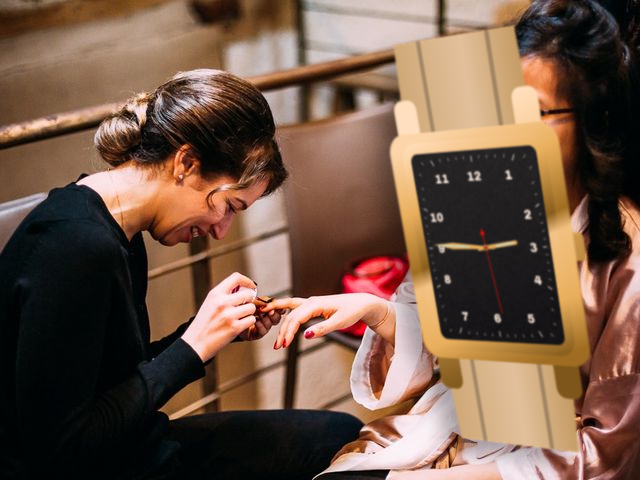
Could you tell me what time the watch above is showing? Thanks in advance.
2:45:29
